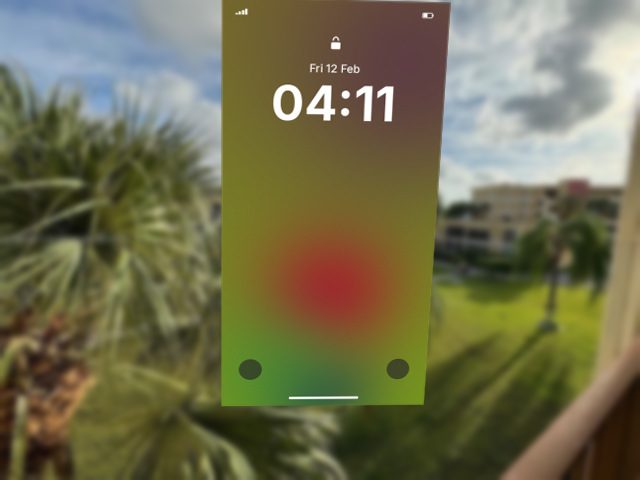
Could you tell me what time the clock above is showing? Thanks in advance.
4:11
